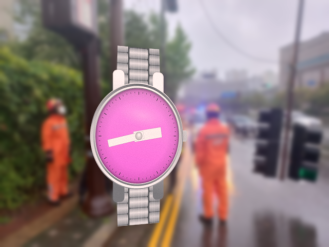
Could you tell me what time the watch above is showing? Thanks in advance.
2:43
